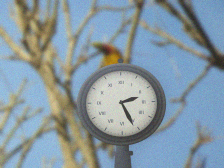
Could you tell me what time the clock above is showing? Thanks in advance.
2:26
